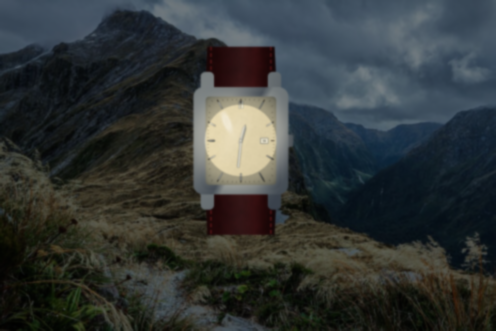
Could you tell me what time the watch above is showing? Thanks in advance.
12:31
